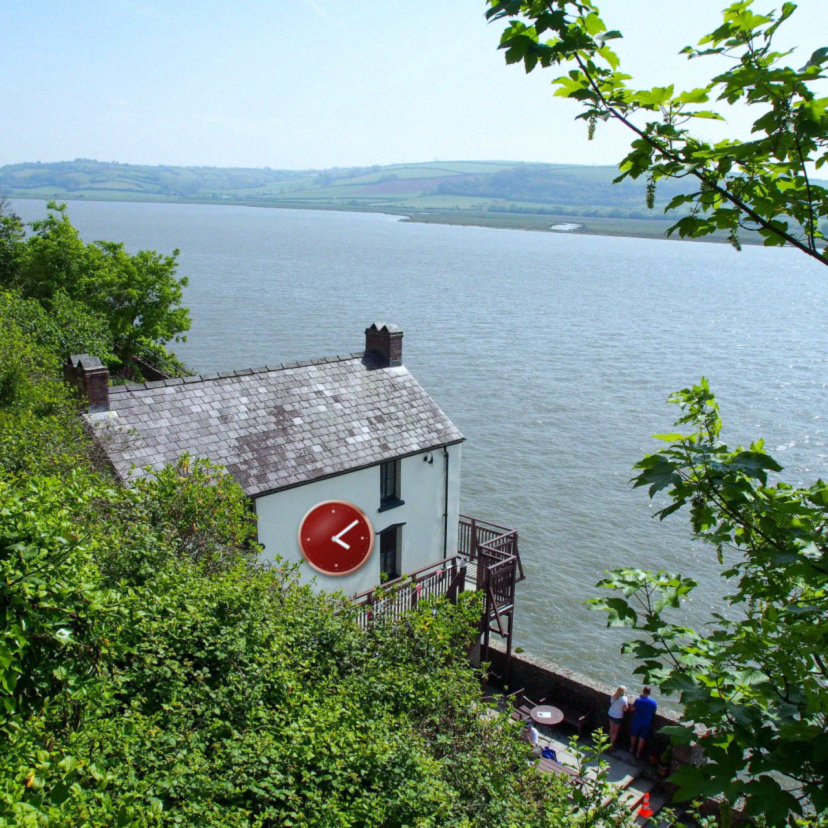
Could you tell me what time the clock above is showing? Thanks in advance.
4:09
